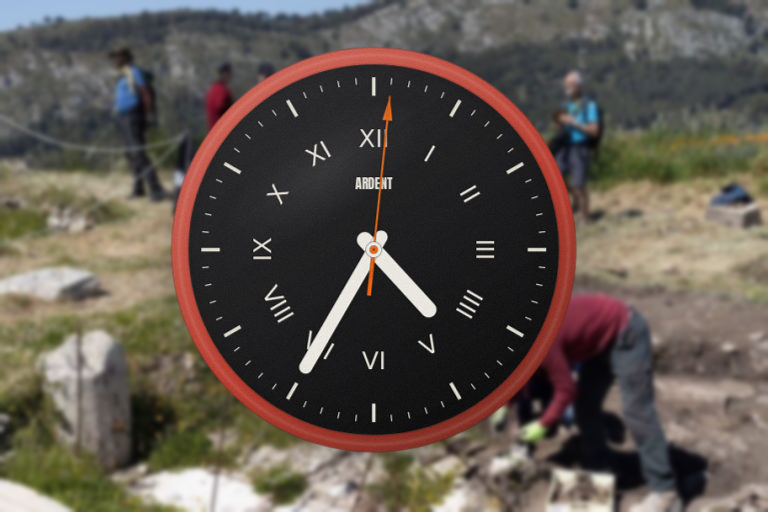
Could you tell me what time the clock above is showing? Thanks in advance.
4:35:01
